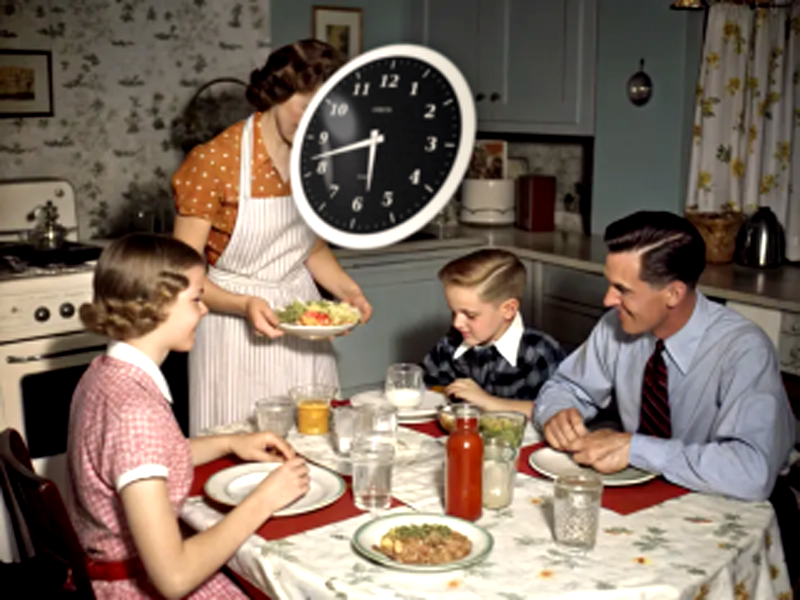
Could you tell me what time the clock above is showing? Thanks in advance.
5:42
